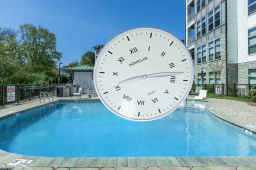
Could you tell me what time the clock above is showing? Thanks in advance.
9:18
